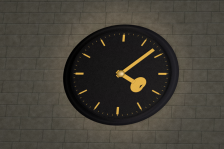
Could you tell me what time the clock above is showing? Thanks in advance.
4:08
